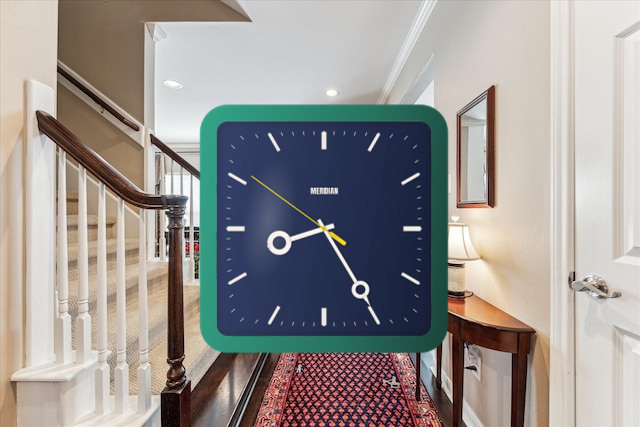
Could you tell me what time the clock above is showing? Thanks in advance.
8:24:51
